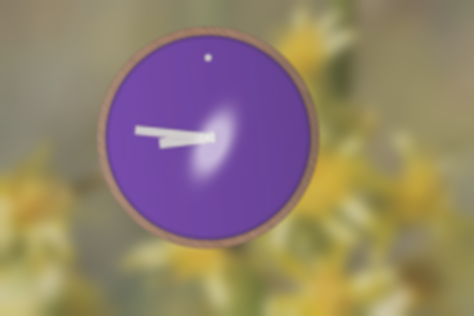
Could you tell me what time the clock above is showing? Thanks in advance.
8:46
